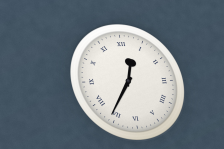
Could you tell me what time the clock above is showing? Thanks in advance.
12:36
